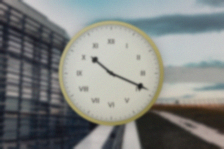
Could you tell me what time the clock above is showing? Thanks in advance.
10:19
